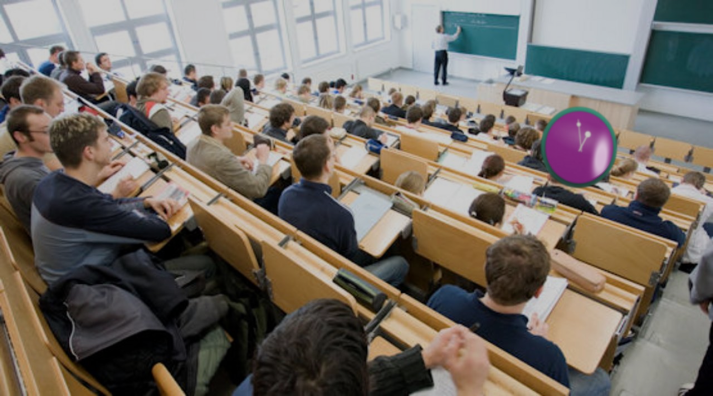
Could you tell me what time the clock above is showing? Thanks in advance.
12:59
